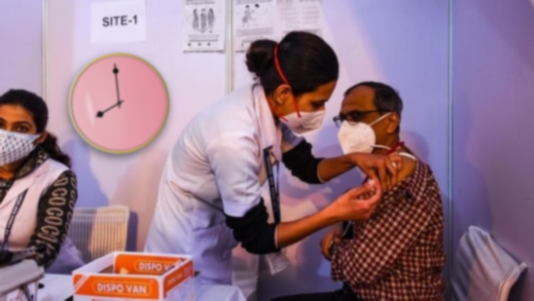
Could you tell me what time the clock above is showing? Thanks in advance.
7:59
